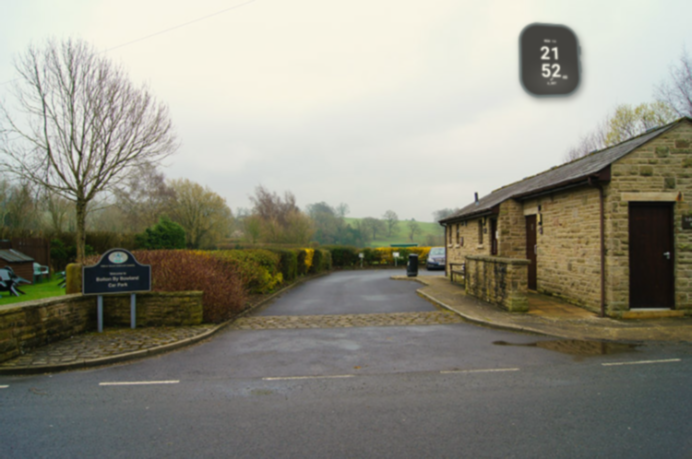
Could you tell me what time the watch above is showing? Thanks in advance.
21:52
